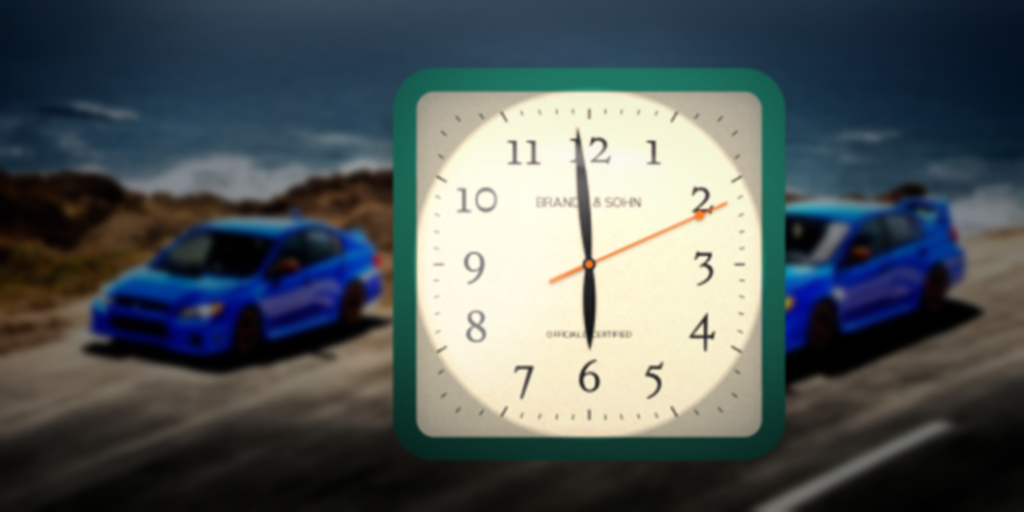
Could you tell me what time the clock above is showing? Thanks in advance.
5:59:11
